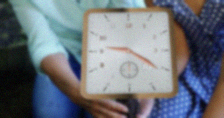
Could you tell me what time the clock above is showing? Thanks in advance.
9:21
